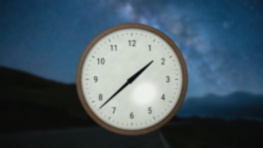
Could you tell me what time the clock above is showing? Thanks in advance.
1:38
